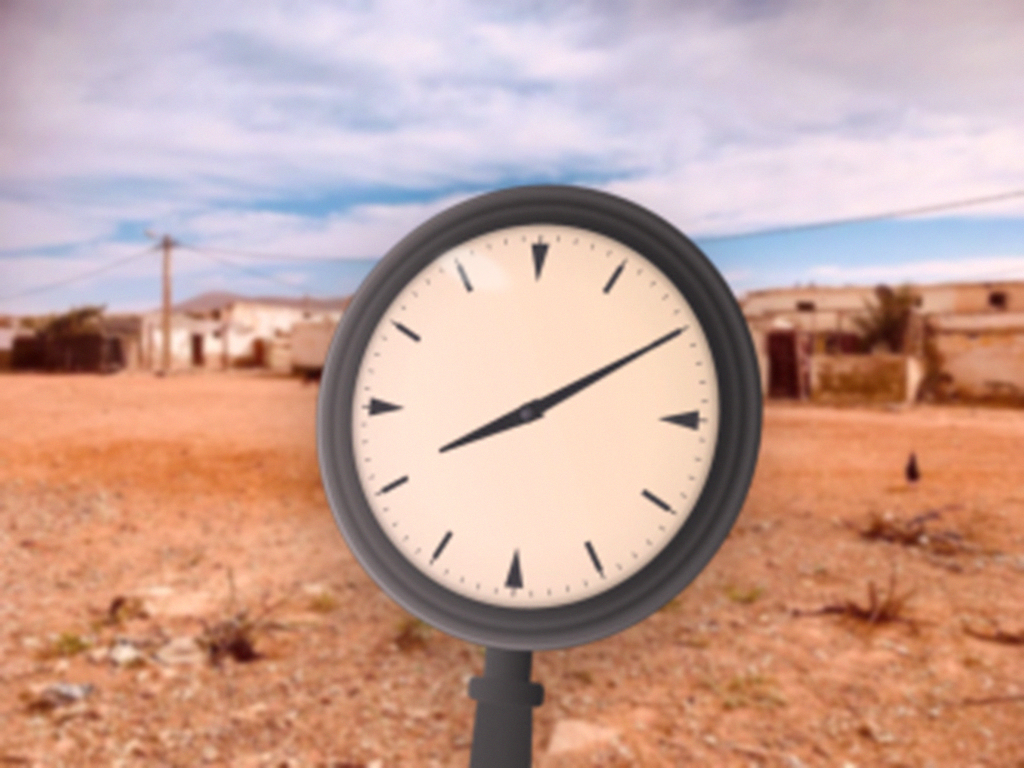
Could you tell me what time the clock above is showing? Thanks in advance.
8:10
